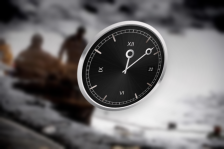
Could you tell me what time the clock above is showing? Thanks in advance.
12:08
